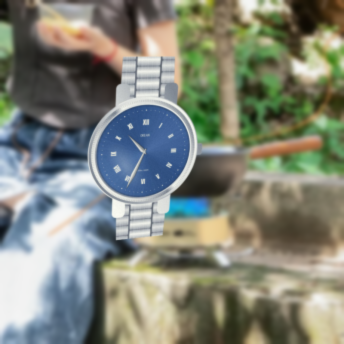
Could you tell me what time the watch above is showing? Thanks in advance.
10:34
